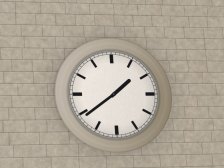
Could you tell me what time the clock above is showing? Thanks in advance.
1:39
